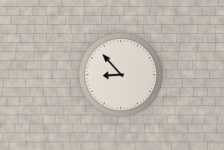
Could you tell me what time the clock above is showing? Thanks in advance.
8:53
